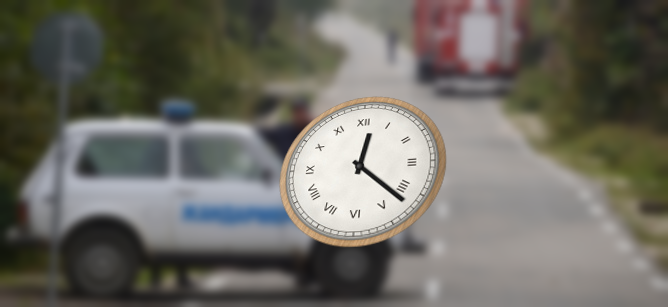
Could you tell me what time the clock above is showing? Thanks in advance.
12:22
